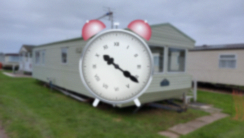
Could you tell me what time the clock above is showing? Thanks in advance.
10:21
